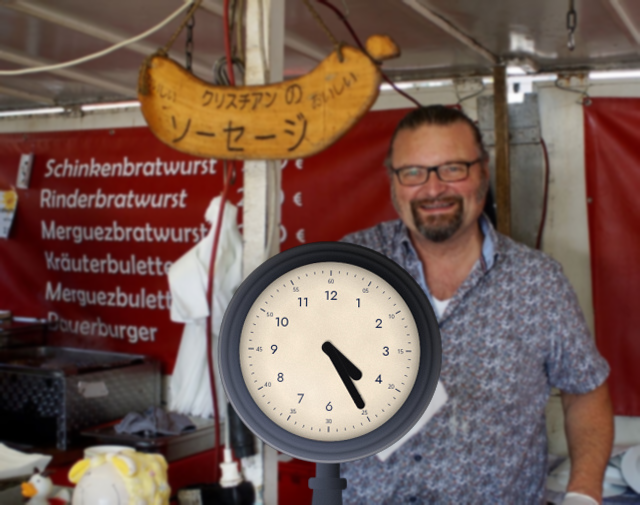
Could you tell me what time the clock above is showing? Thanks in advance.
4:25
